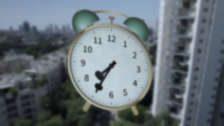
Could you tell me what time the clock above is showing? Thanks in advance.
7:35
